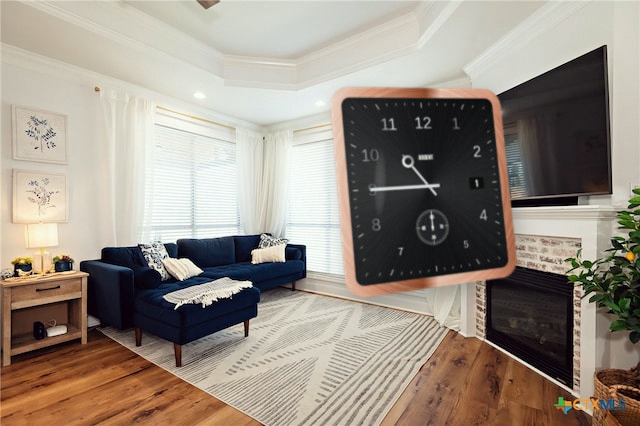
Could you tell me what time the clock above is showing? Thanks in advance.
10:45
